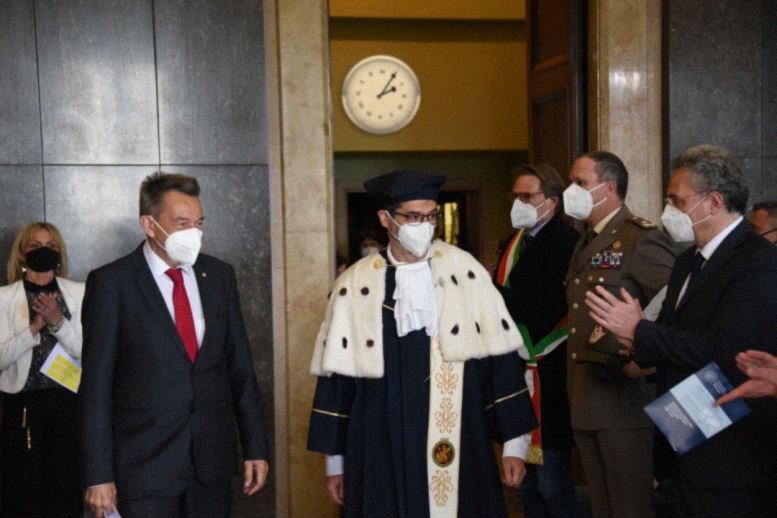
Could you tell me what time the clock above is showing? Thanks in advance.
2:05
